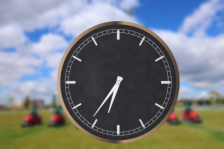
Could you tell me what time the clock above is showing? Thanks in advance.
6:36
